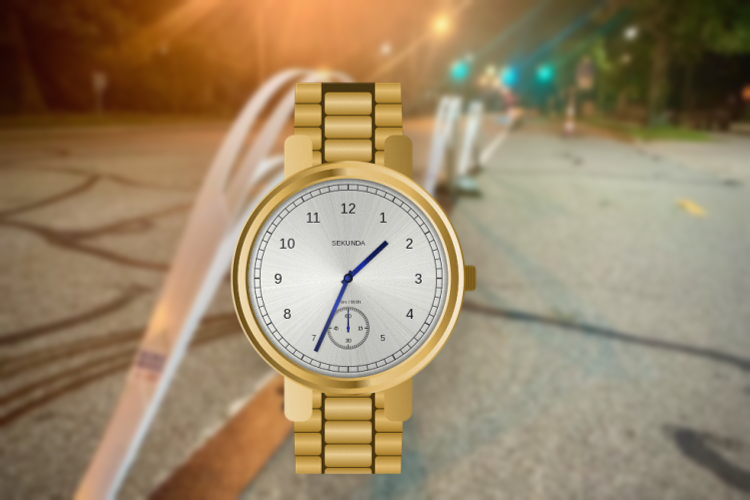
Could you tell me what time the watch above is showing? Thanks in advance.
1:34
